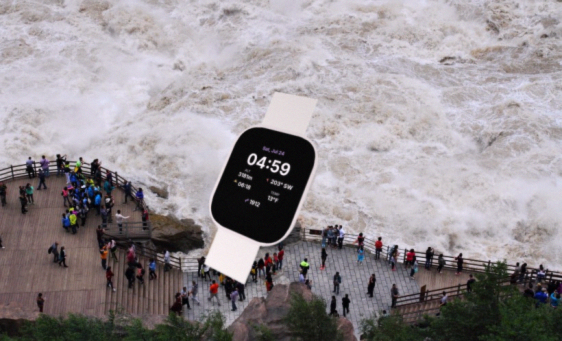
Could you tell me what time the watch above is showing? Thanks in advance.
4:59
